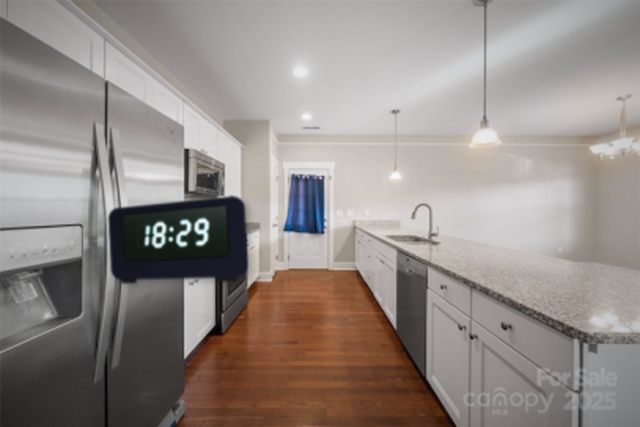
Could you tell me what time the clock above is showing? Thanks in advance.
18:29
